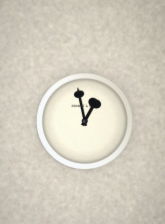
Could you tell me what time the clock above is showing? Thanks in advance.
12:58
